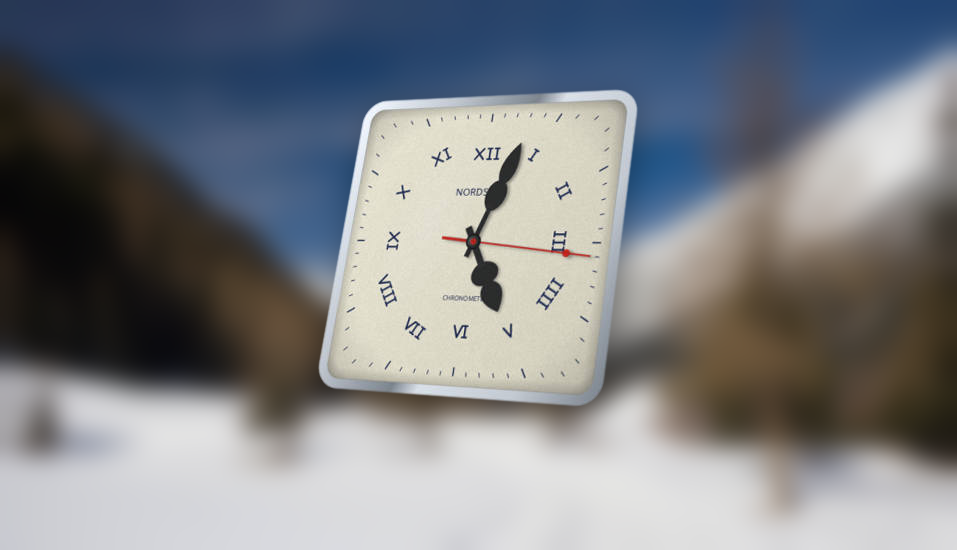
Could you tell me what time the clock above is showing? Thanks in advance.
5:03:16
